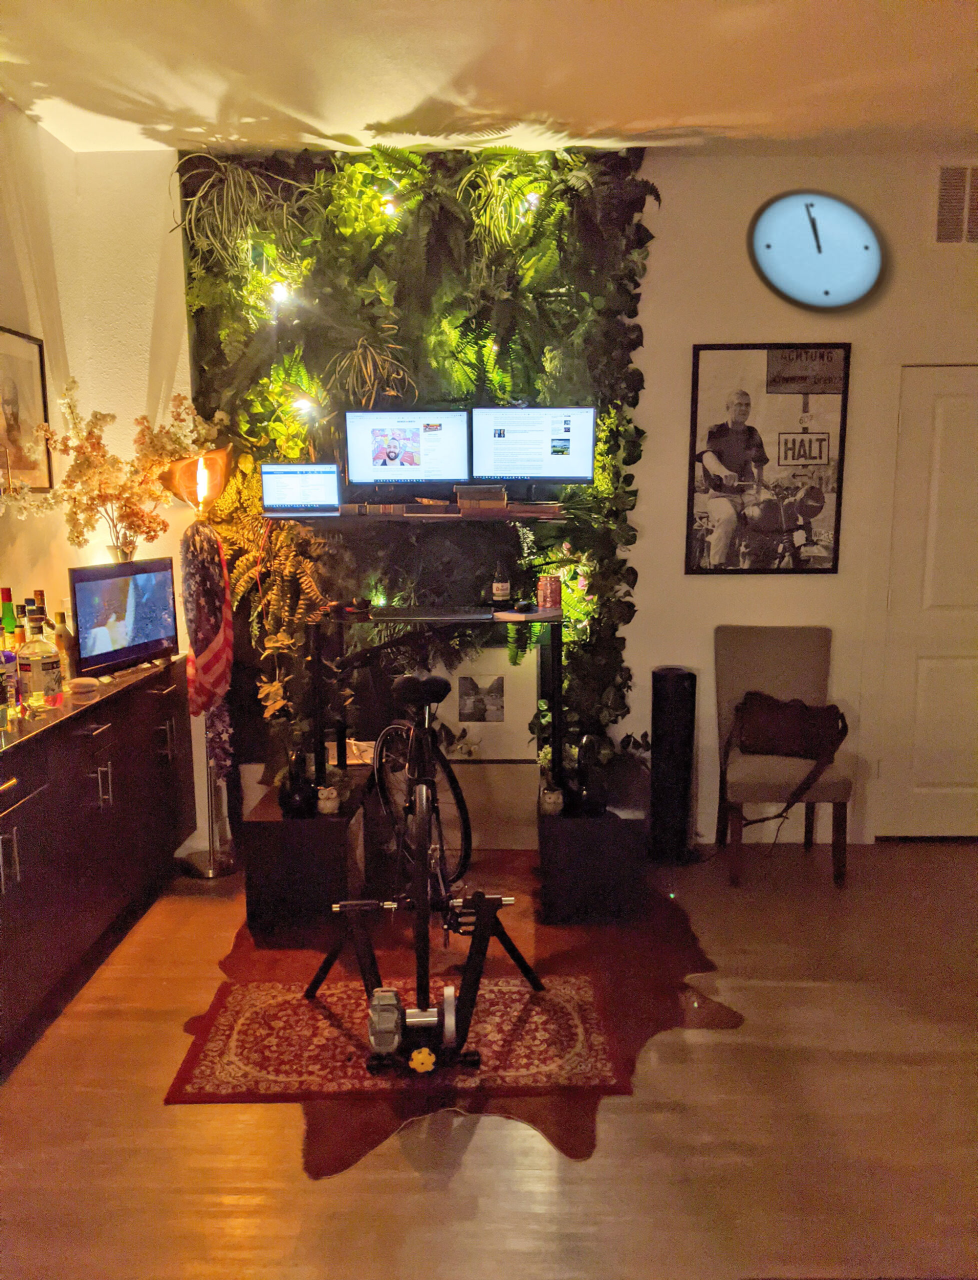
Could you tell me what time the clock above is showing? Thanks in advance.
11:59
